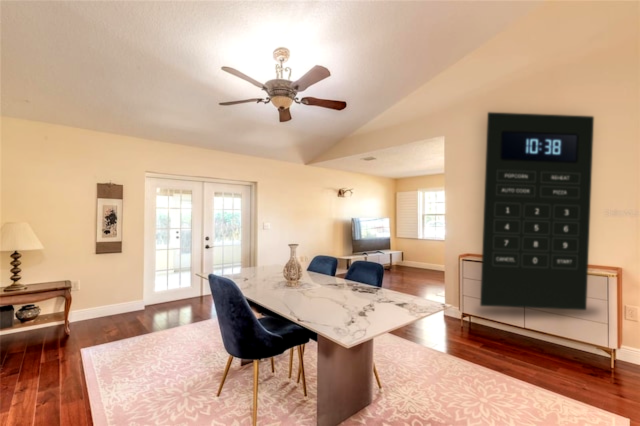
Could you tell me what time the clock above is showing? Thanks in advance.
10:38
